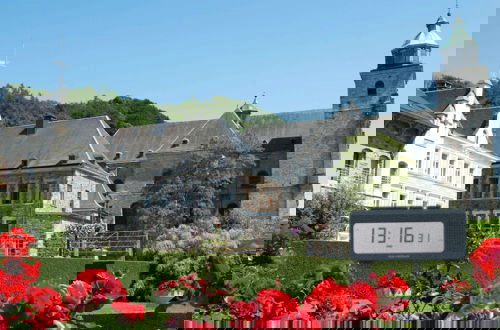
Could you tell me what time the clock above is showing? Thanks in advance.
13:16
